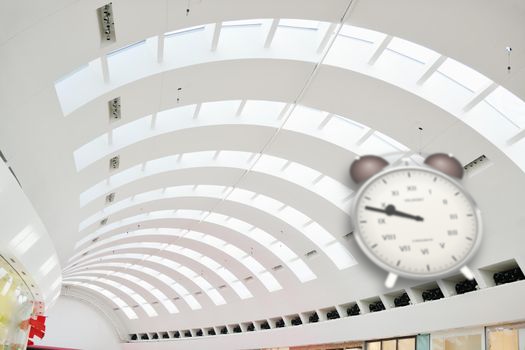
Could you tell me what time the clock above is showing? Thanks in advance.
9:48
